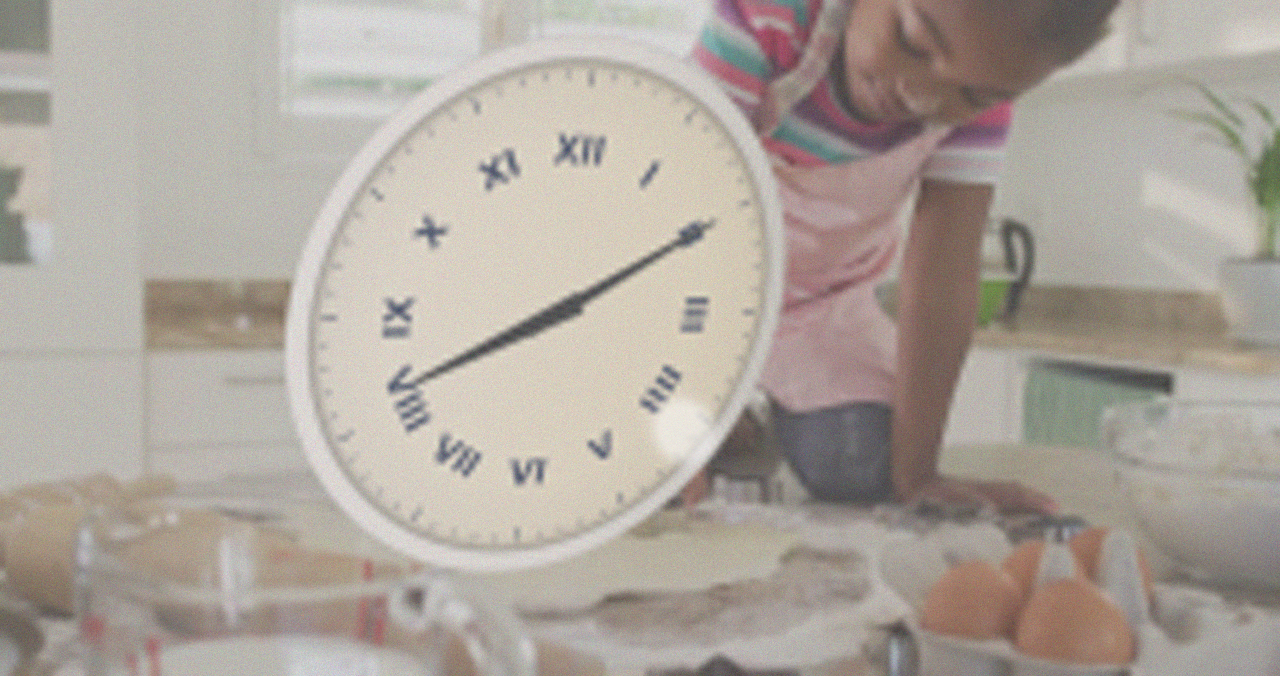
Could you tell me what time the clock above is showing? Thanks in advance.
8:10
